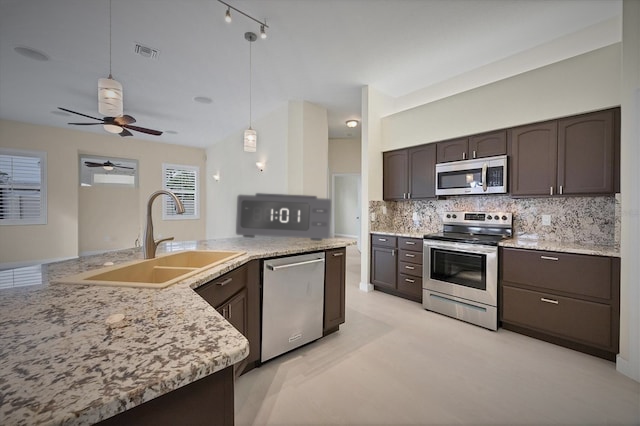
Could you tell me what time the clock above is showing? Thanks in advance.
1:01
